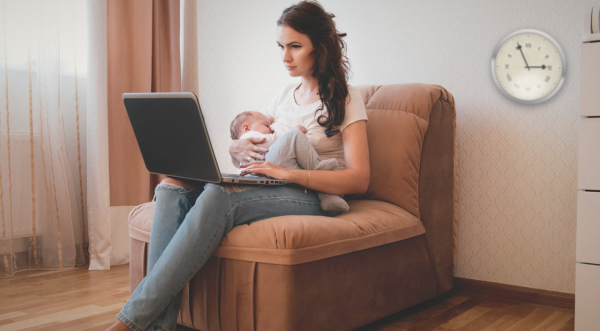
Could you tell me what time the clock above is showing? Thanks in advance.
2:56
